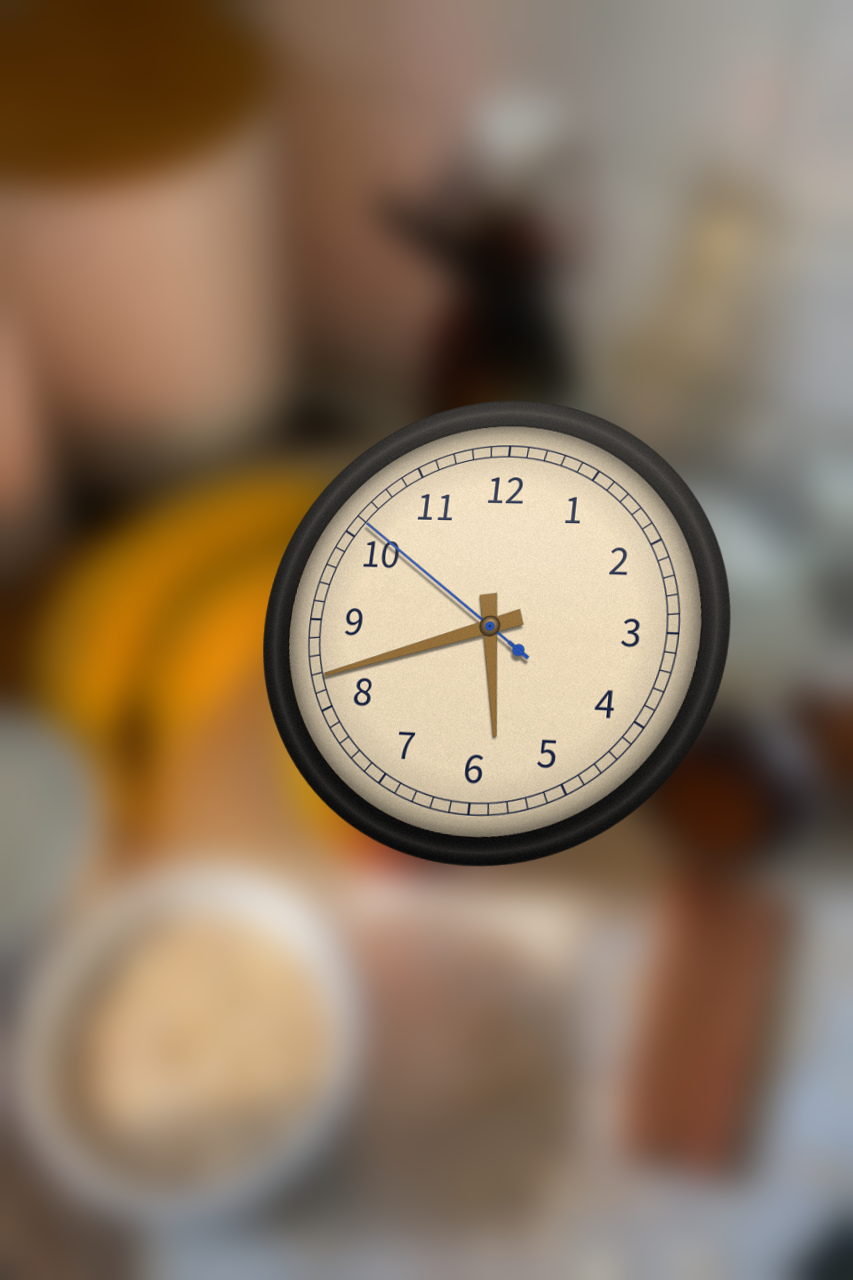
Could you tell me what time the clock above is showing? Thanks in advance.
5:41:51
